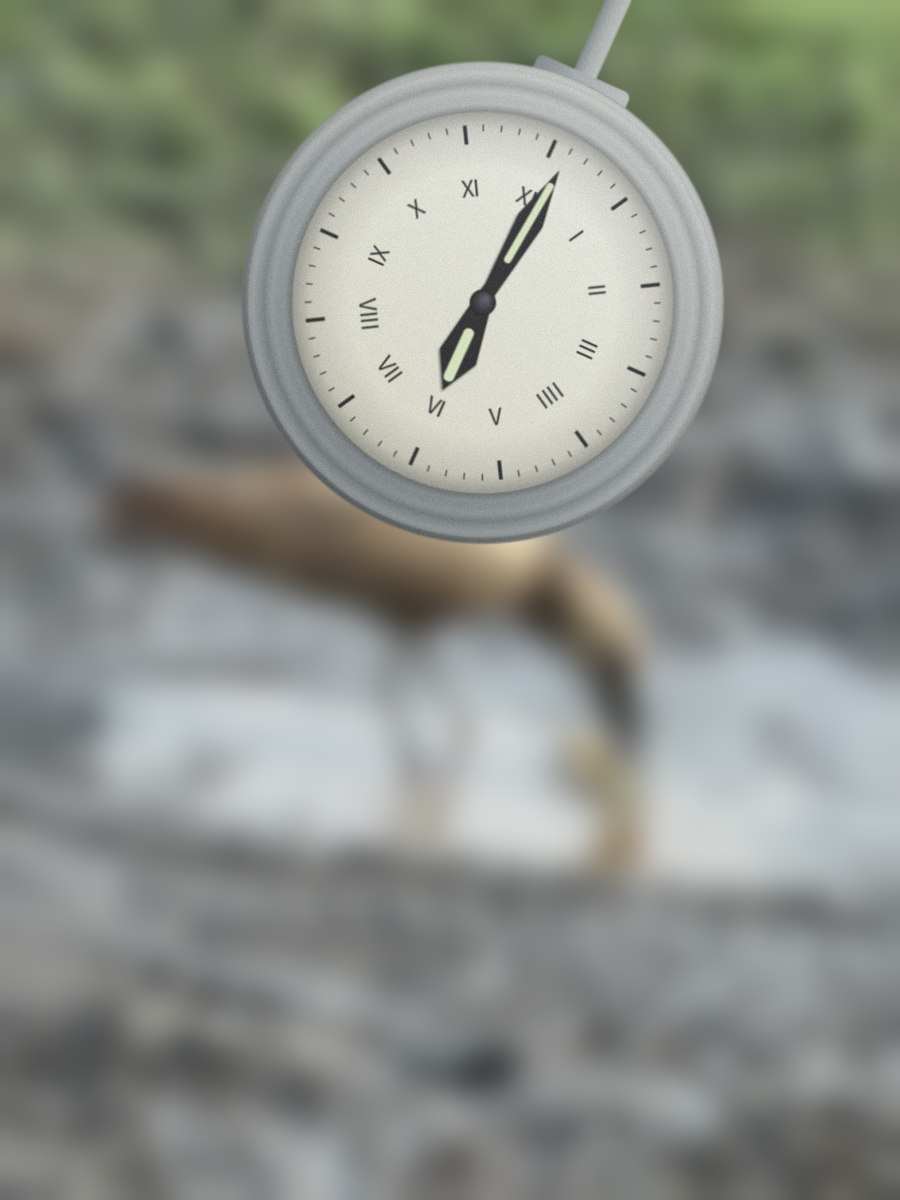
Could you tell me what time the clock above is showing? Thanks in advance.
6:01
